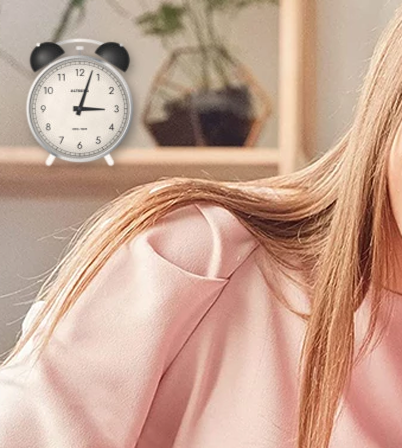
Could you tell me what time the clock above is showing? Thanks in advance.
3:03
